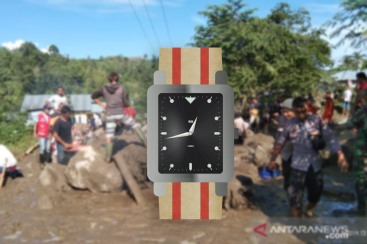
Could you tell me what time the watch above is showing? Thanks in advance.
12:43
